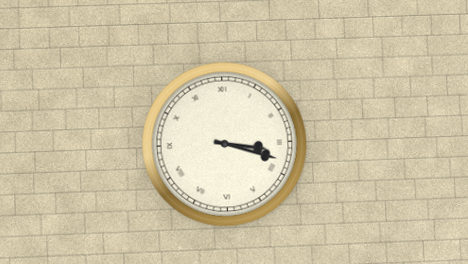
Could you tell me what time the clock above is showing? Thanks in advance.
3:18
